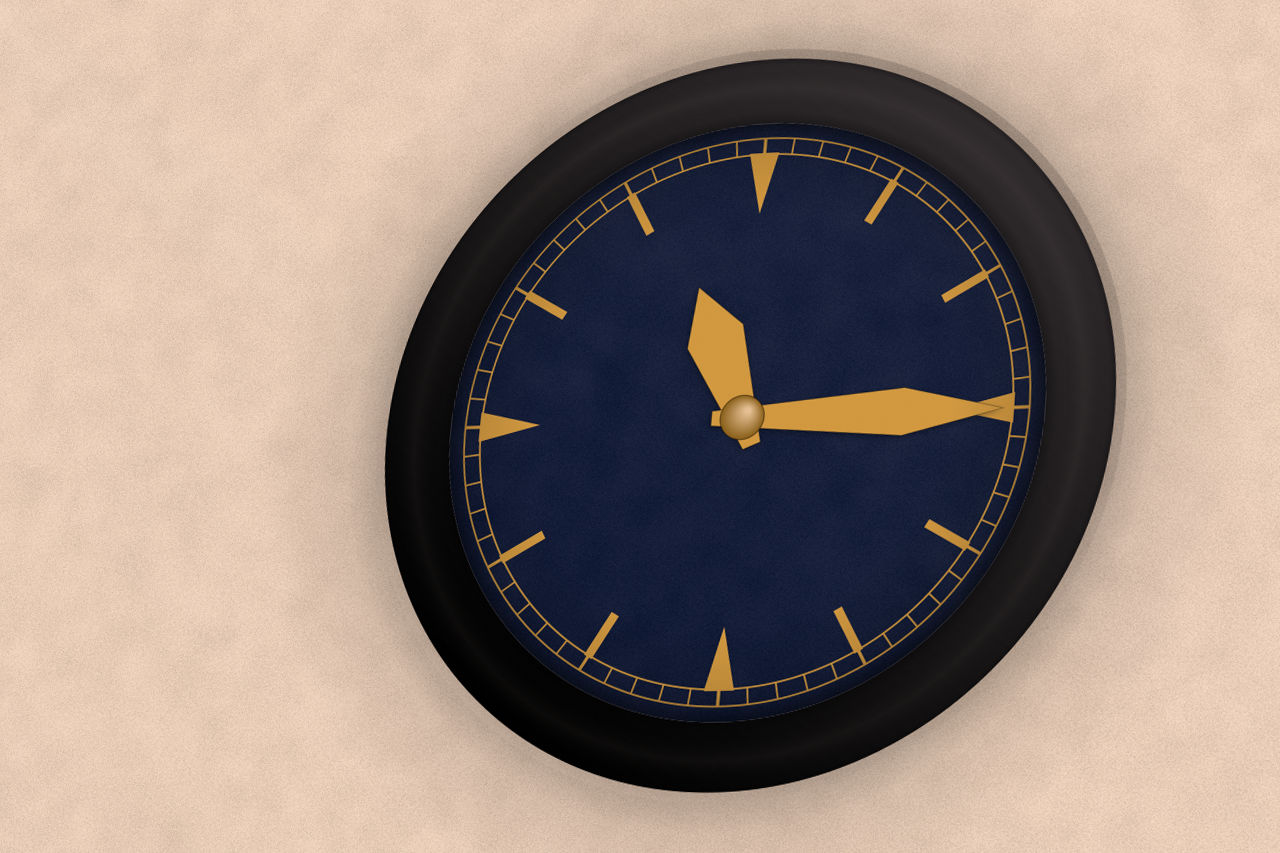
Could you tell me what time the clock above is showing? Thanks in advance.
11:15
